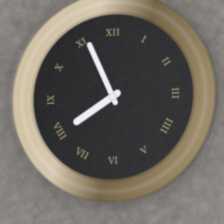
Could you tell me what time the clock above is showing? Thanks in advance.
7:56
